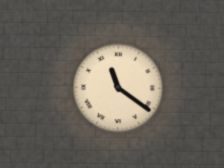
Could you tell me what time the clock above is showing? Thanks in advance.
11:21
